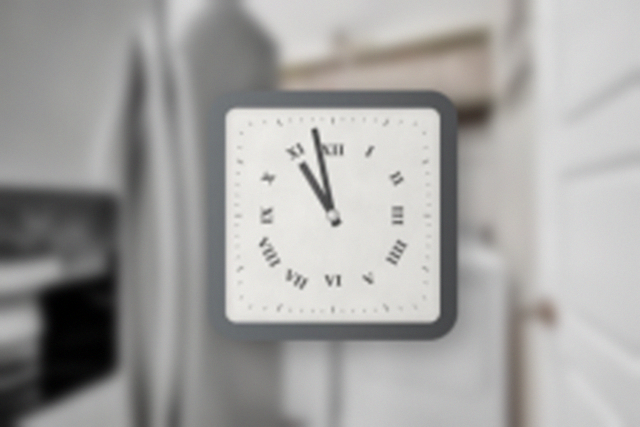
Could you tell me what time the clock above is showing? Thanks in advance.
10:58
